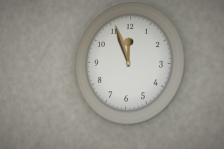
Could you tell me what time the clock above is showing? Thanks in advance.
11:56
